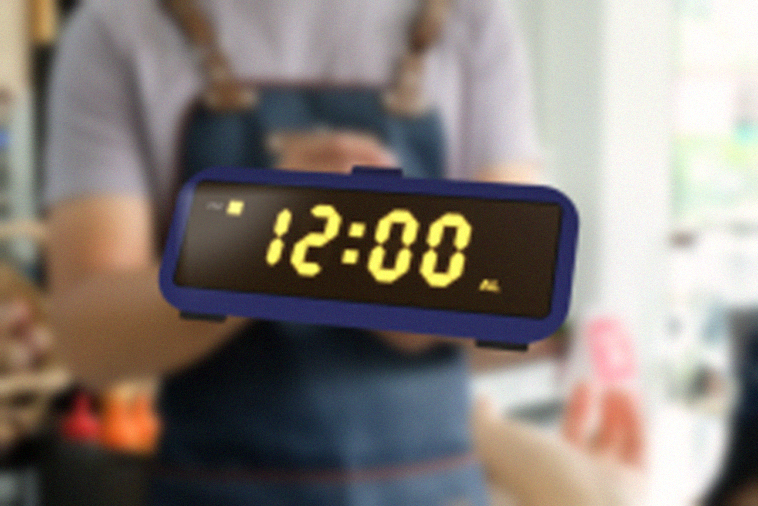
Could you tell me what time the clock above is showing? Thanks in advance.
12:00
